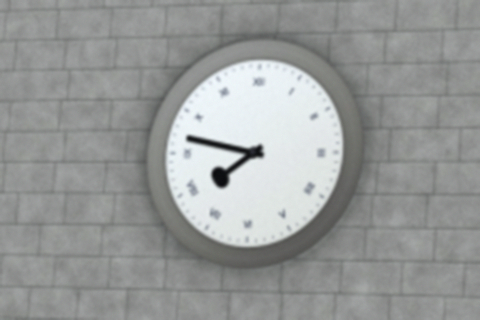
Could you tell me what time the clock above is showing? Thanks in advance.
7:47
